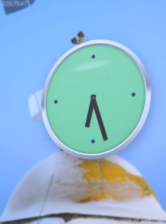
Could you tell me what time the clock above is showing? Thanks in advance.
6:27
